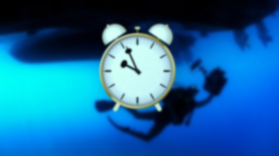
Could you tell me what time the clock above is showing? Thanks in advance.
9:56
